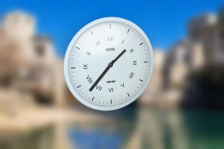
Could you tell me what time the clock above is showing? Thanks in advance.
1:37
